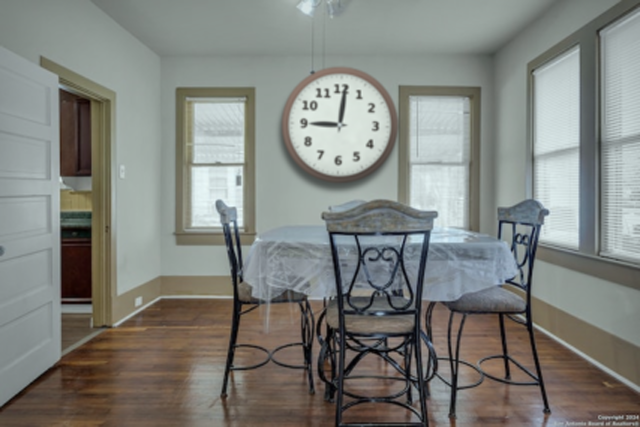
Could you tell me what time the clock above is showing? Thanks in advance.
9:01
